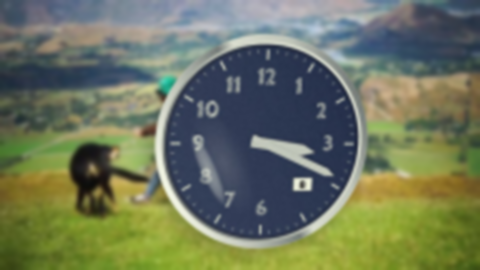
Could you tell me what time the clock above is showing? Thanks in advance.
3:19
